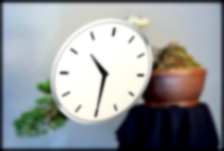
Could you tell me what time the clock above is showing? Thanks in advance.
10:30
